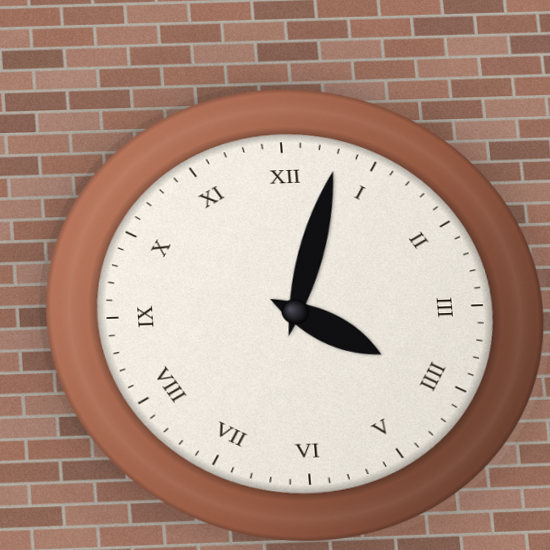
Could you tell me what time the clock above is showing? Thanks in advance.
4:03
